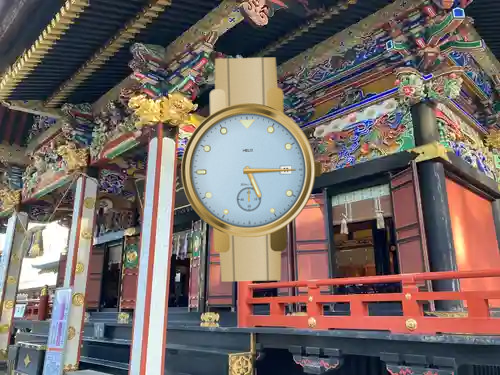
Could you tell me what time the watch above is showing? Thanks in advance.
5:15
